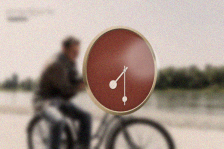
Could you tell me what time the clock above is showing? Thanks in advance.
7:30
